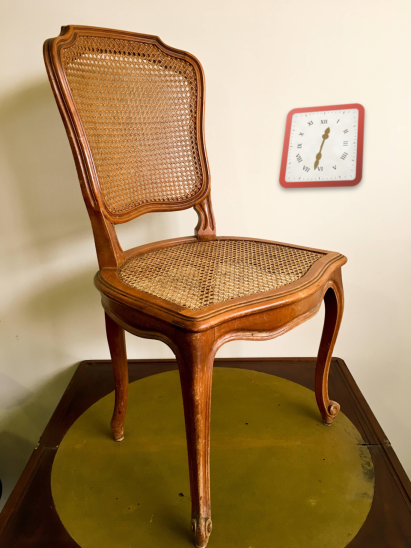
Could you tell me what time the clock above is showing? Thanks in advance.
12:32
